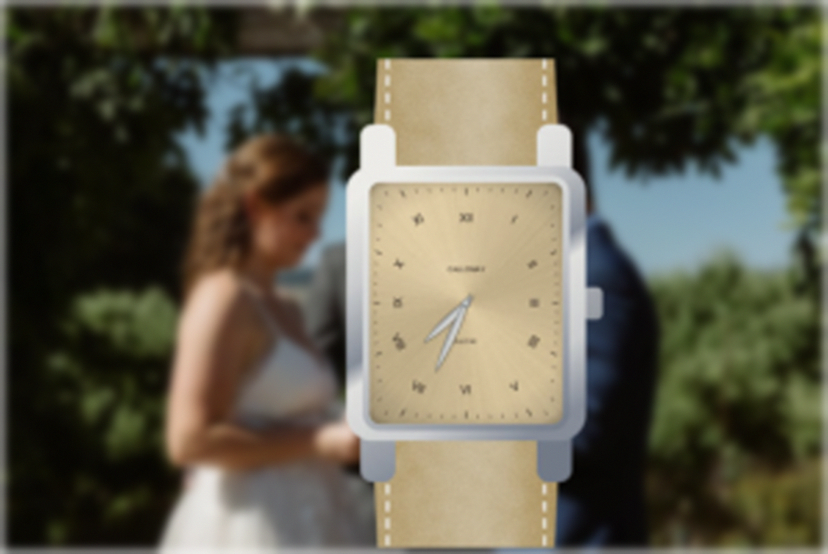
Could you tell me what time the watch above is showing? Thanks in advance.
7:34
